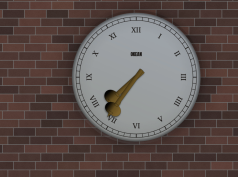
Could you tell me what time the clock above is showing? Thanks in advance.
7:36
